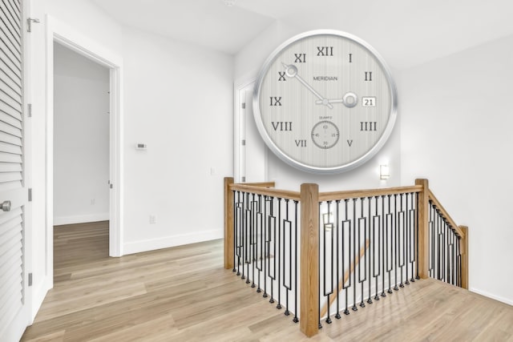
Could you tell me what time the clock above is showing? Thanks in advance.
2:52
